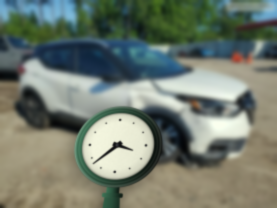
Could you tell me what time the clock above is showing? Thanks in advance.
3:38
